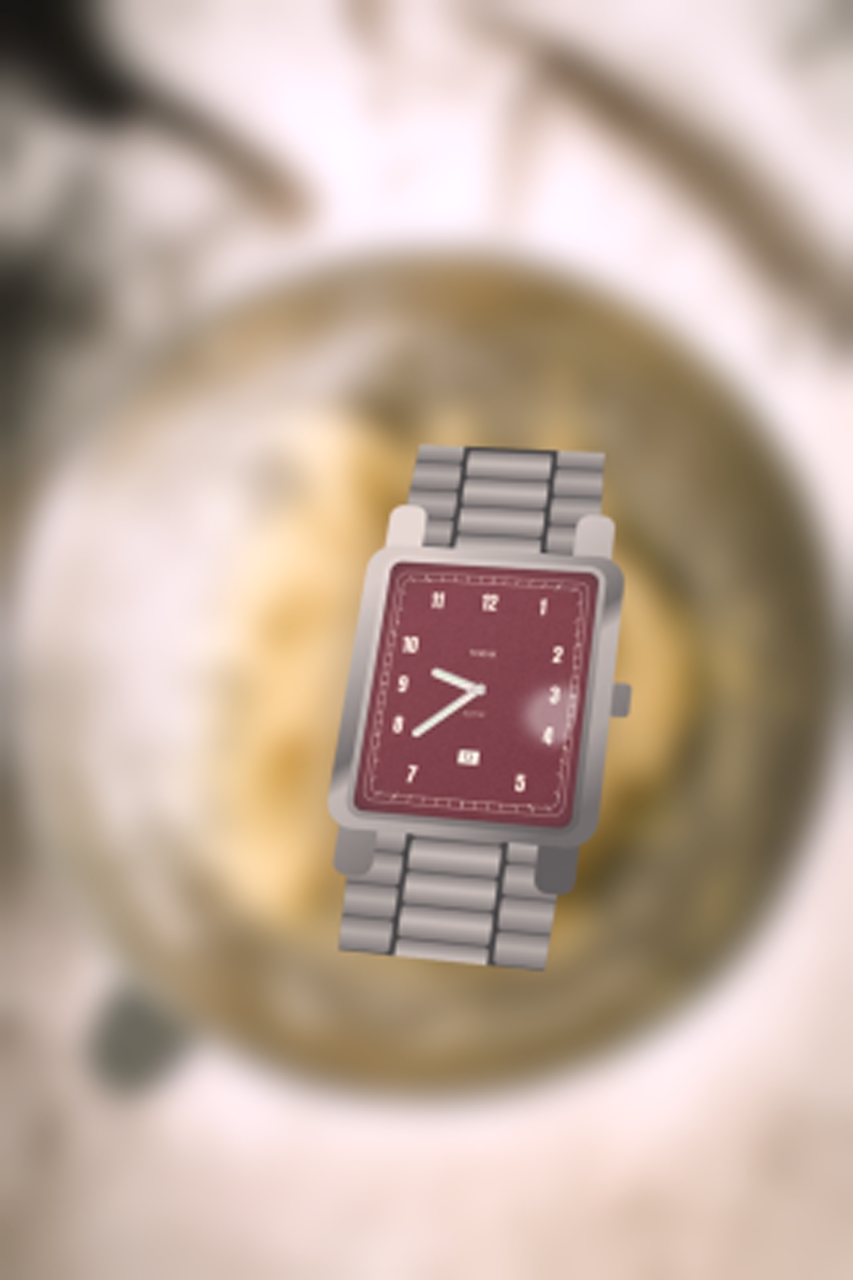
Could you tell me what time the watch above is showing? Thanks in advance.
9:38
